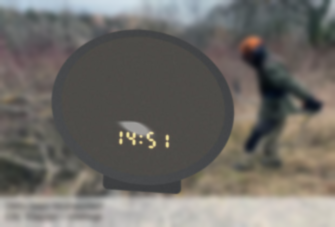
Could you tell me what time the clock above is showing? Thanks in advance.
14:51
